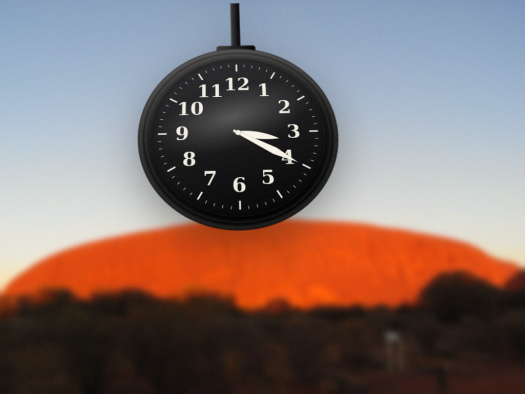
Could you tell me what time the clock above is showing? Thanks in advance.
3:20
